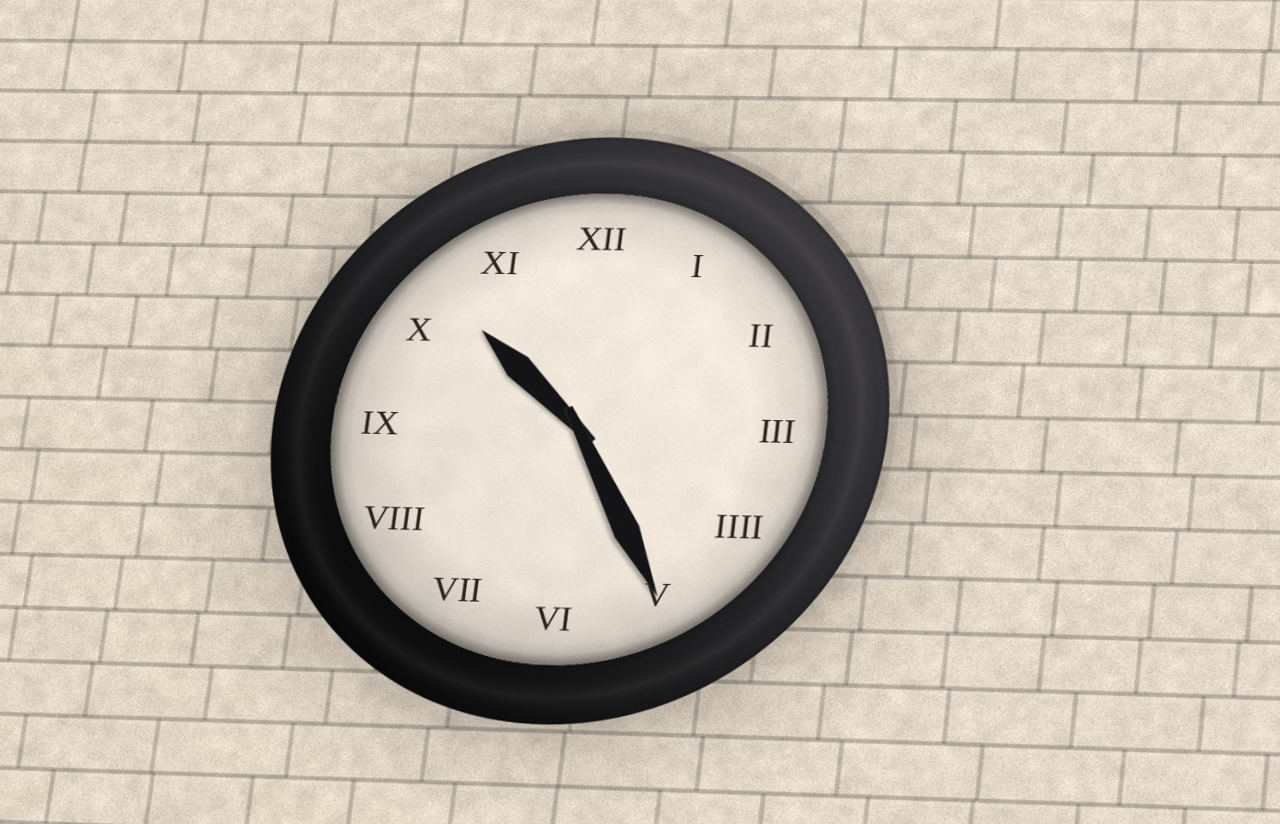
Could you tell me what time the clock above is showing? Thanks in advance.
10:25
